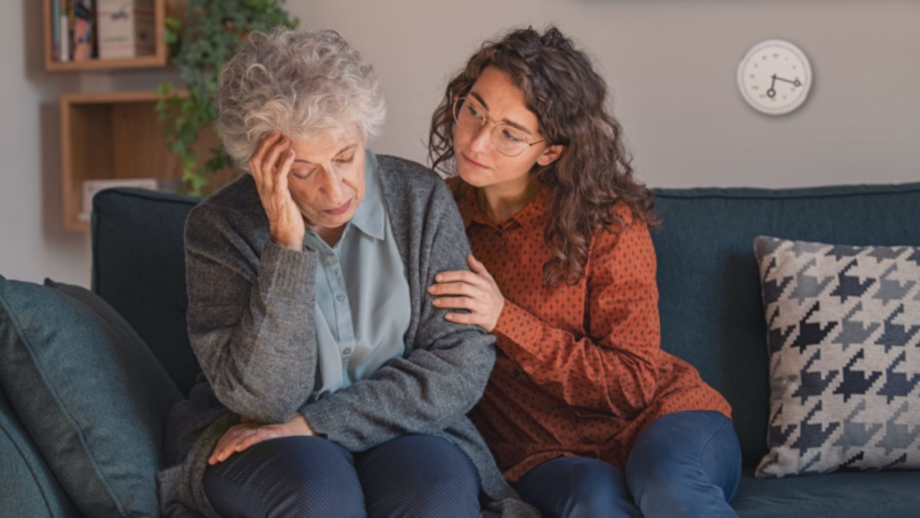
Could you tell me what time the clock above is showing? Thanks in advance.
6:17
